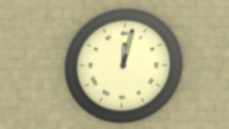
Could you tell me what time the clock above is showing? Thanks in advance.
12:02
